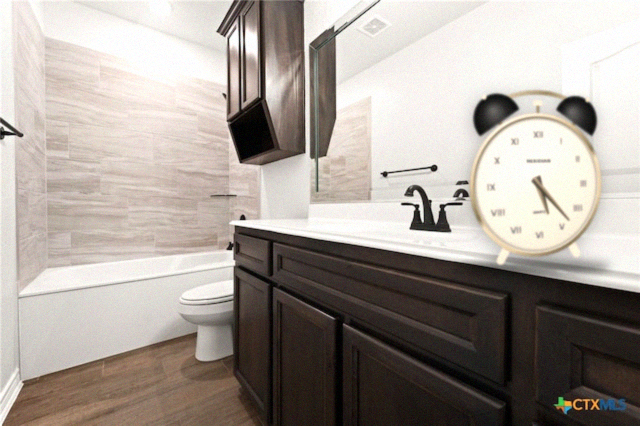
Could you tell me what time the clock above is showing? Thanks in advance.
5:23
